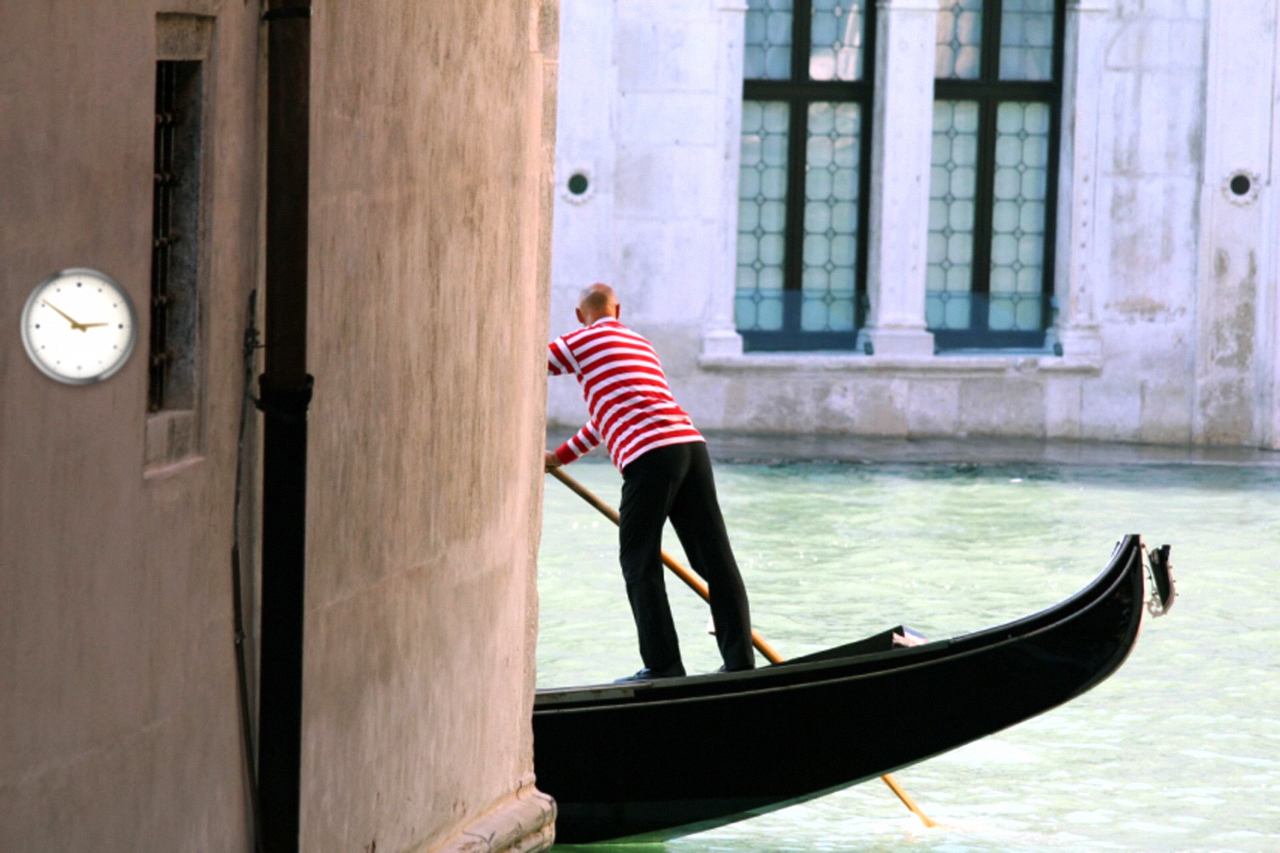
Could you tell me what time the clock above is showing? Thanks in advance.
2:51
